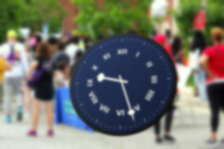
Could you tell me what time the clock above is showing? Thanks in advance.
9:27
